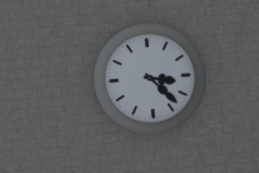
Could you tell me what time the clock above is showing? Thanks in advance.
3:23
